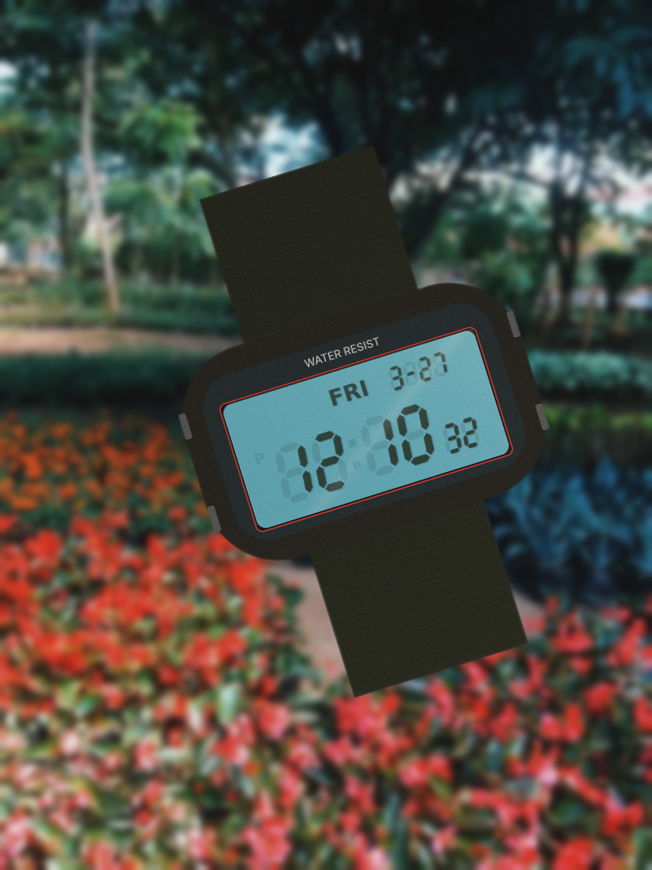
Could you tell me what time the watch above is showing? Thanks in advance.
12:10:32
